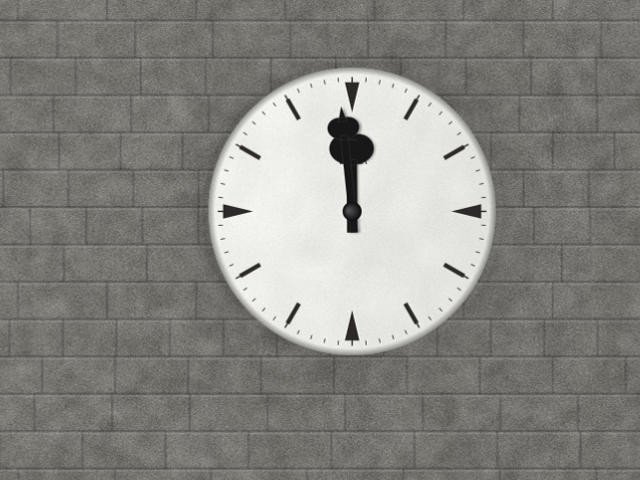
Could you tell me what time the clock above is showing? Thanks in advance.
11:59
